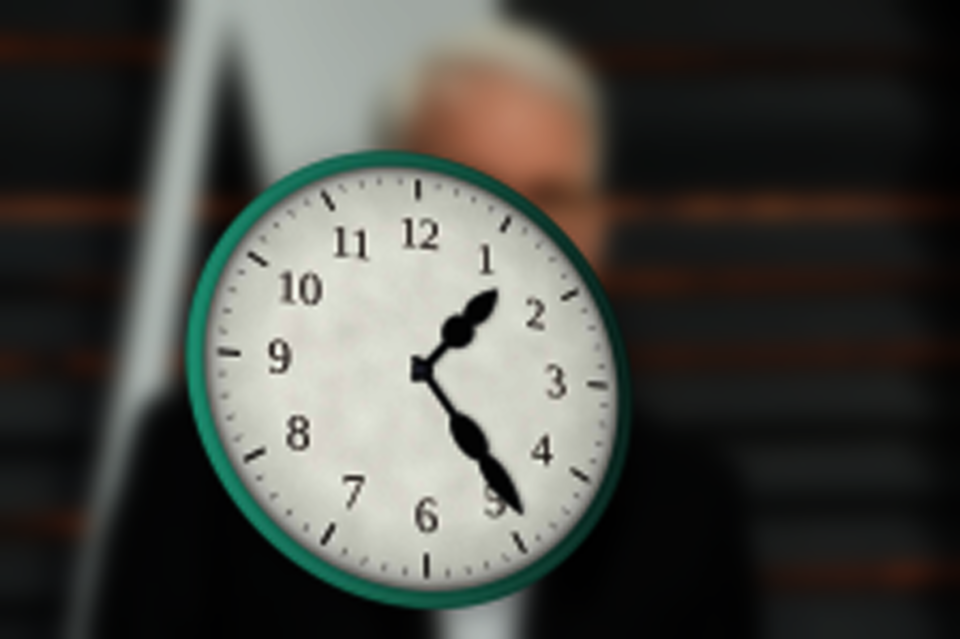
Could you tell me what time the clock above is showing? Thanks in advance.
1:24
